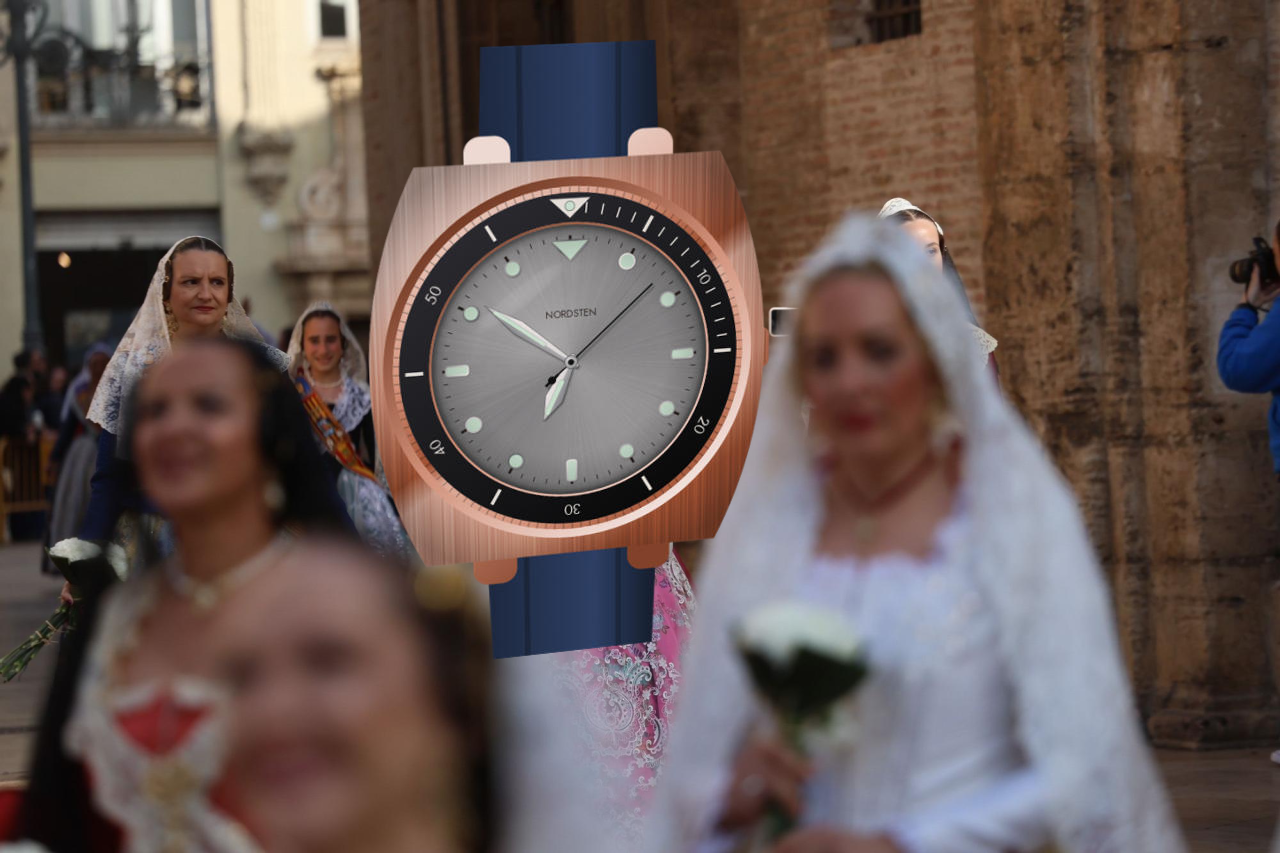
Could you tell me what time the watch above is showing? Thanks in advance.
6:51:08
